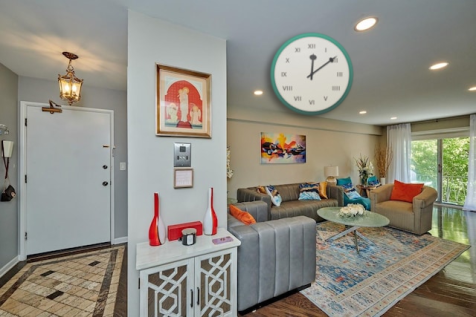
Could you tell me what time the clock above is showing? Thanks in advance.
12:09
